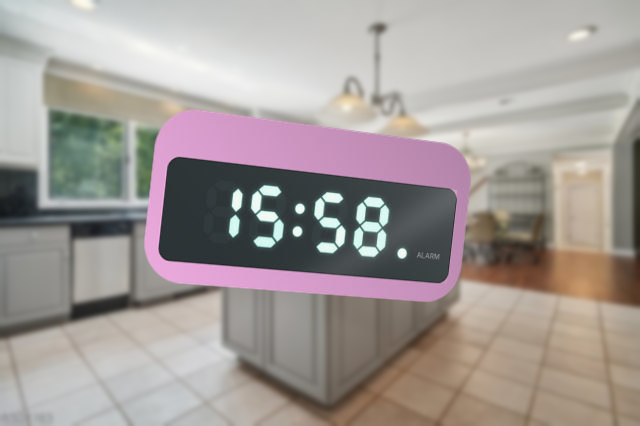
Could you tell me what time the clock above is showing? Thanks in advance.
15:58
